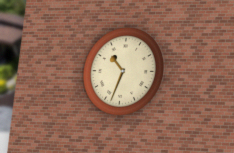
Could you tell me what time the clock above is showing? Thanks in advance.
10:33
